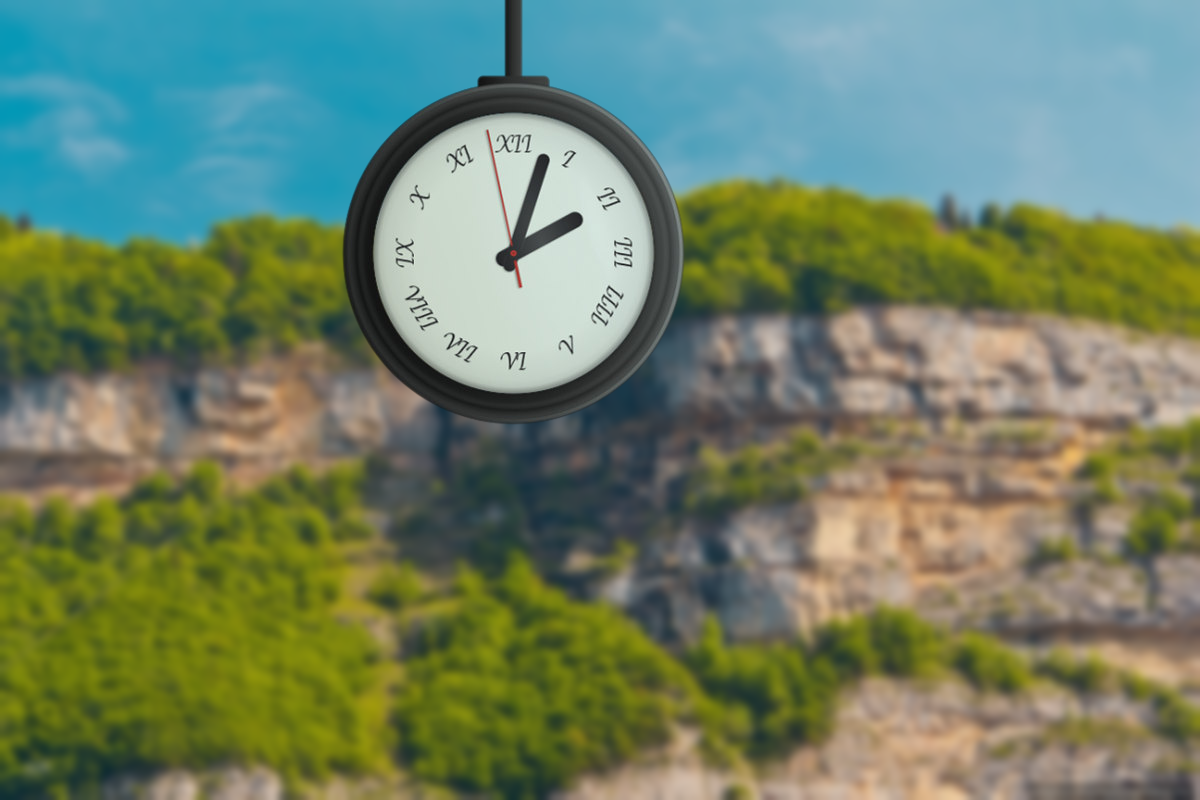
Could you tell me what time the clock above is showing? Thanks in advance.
2:02:58
